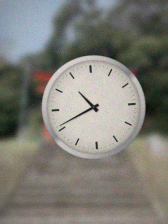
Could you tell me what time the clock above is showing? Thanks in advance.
10:41
